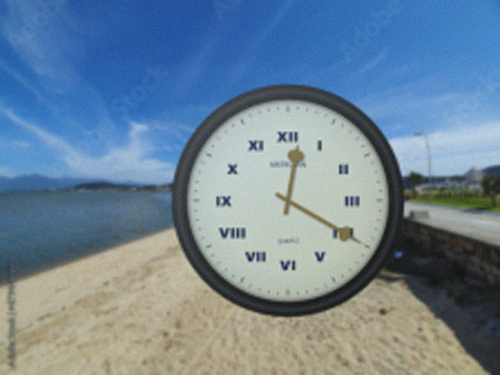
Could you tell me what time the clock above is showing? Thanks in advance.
12:20
